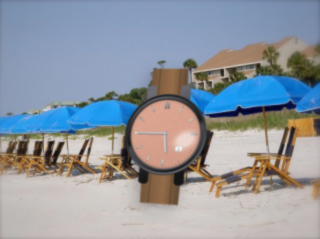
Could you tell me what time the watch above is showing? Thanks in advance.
5:45
